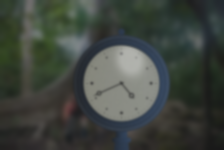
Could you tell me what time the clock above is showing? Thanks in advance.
4:41
